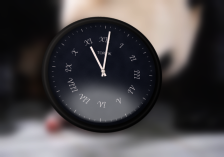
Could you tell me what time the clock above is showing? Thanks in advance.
11:01
